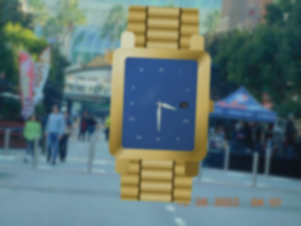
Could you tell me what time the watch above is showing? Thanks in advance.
3:30
